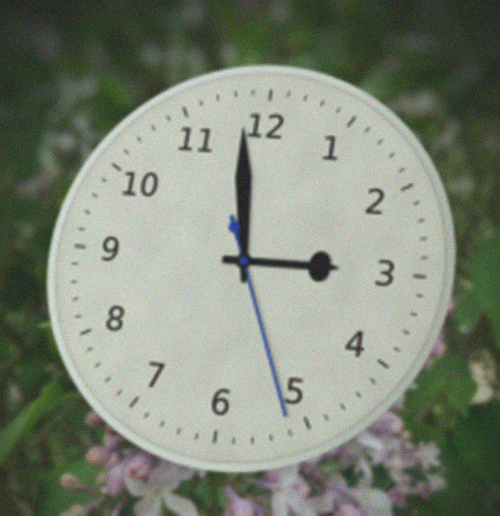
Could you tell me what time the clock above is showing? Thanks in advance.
2:58:26
